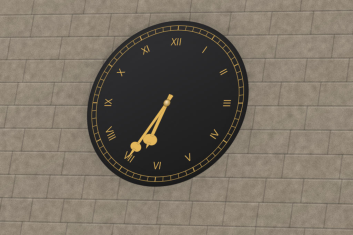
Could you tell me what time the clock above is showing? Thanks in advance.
6:35
